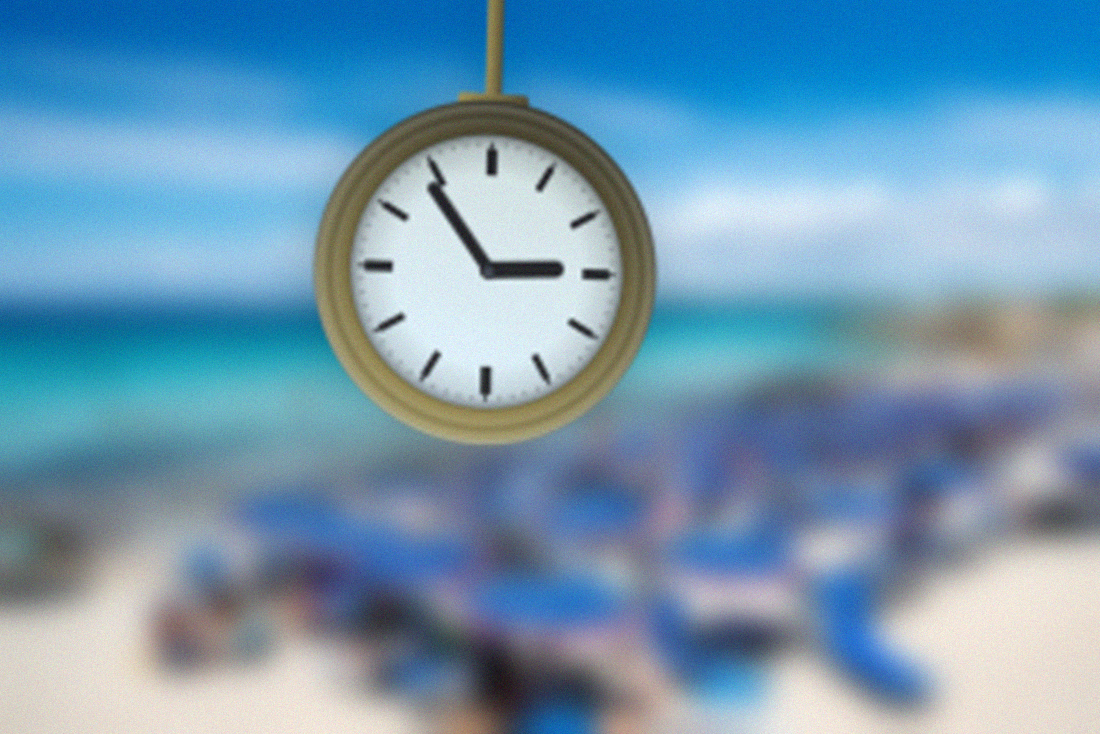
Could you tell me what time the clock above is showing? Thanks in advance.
2:54
